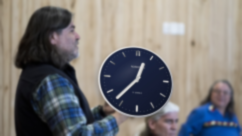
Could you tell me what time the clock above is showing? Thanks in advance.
12:37
